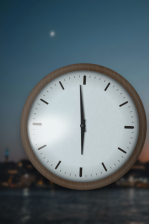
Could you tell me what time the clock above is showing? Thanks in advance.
5:59
